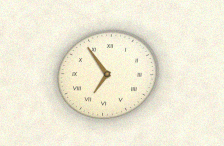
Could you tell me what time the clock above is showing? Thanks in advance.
6:54
